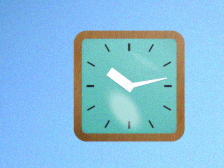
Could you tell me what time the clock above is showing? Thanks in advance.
10:13
